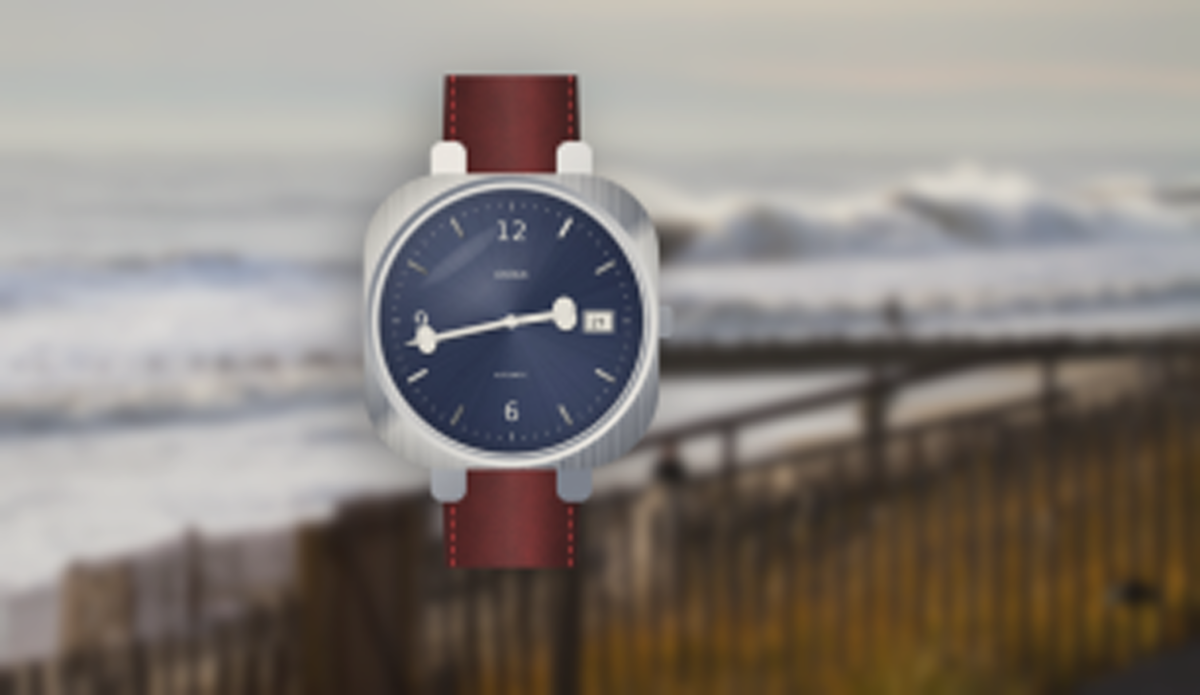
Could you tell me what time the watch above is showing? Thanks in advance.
2:43
